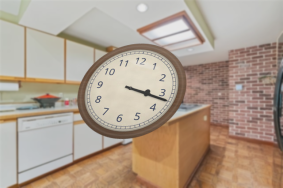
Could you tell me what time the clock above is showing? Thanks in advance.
3:17
